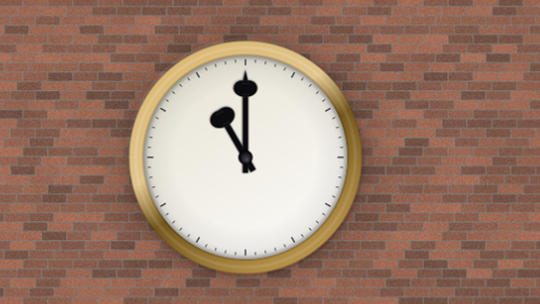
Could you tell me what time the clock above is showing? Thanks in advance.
11:00
